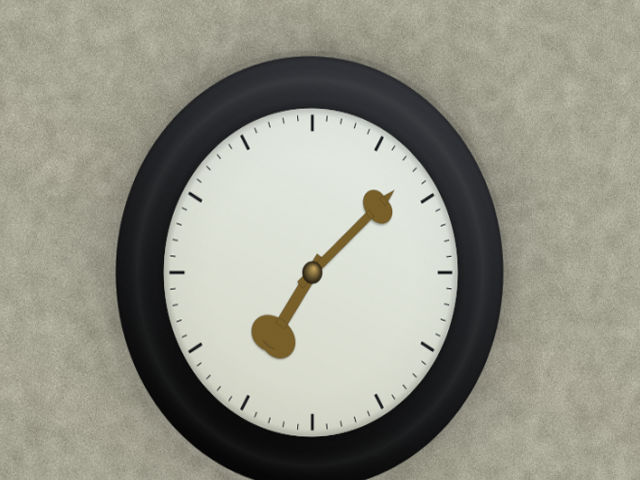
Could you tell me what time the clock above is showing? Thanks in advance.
7:08
